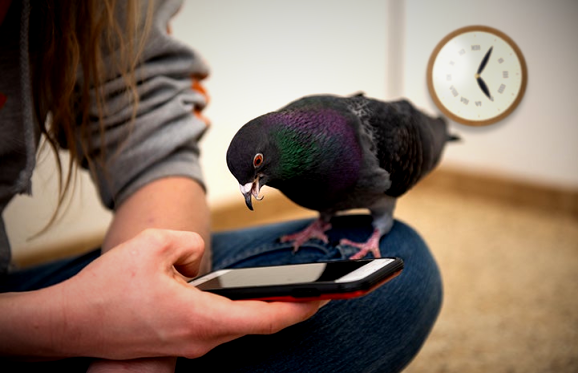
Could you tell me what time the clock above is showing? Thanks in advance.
5:05
